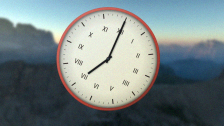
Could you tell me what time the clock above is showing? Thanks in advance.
7:00
